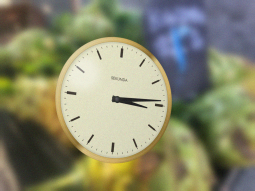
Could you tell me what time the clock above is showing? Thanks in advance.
3:14
